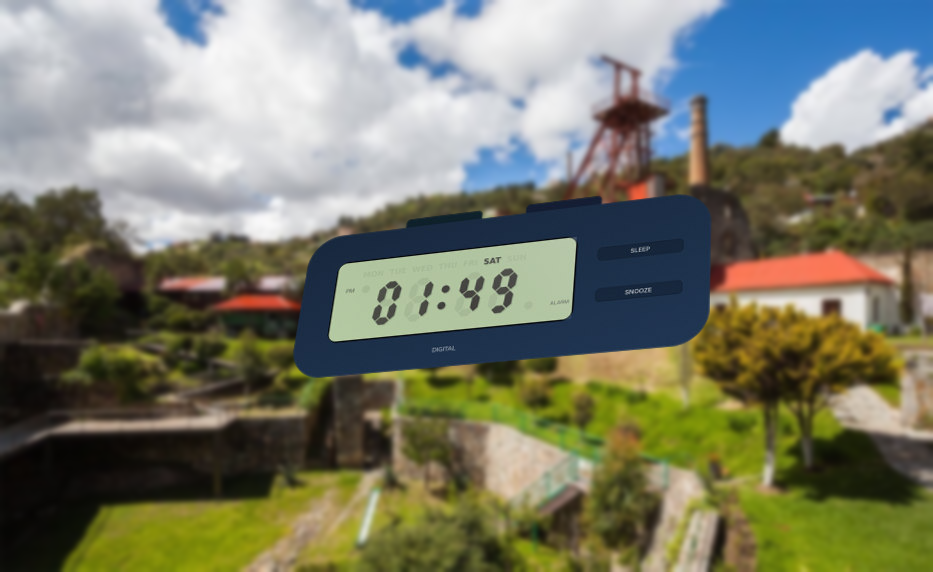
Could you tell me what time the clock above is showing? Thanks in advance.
1:49
